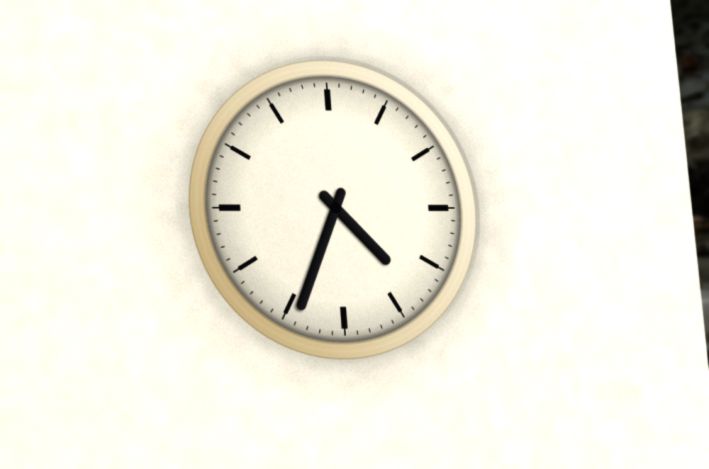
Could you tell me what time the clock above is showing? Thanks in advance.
4:34
